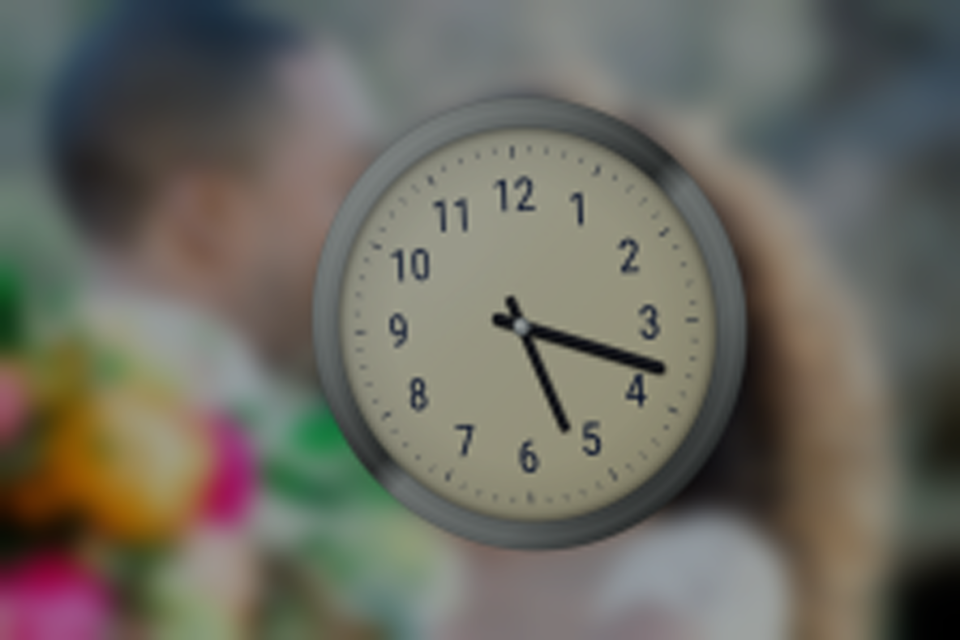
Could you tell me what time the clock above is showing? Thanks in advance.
5:18
